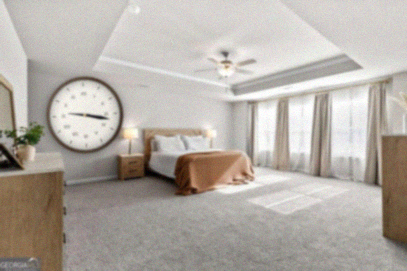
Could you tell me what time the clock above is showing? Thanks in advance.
9:17
